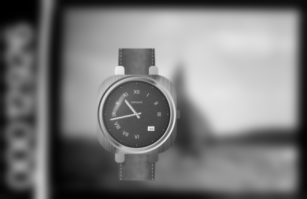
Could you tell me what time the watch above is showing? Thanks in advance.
10:43
